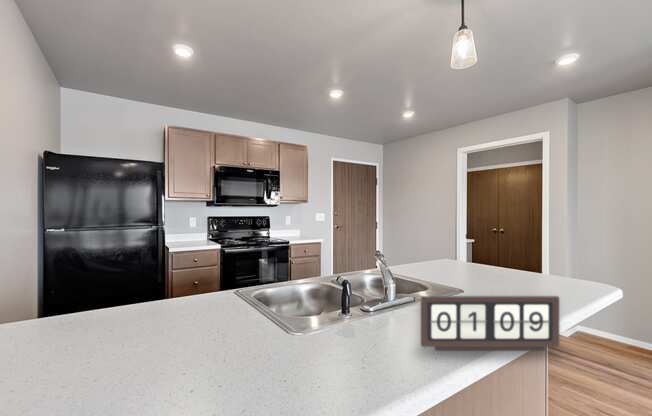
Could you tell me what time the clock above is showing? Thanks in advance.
1:09
